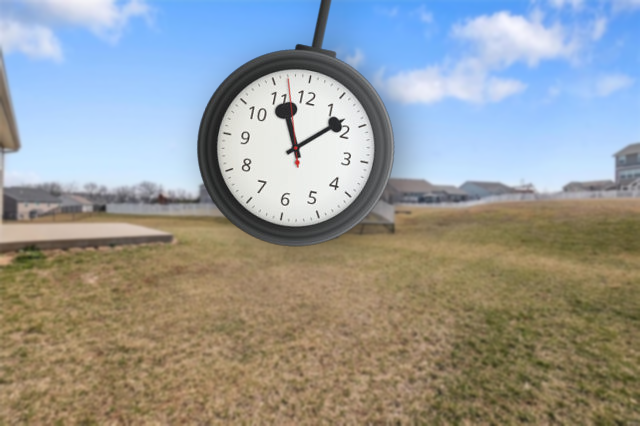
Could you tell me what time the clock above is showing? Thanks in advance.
11:07:57
